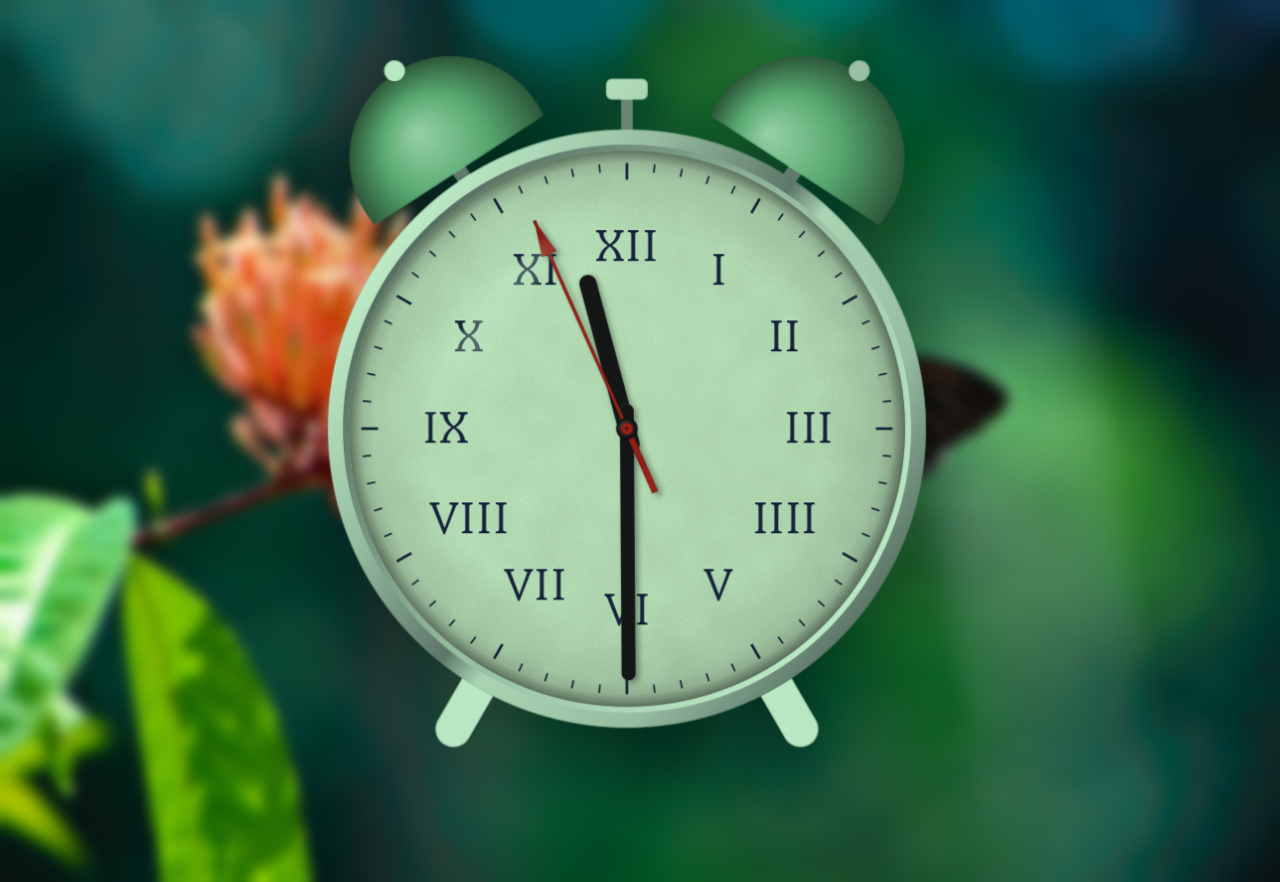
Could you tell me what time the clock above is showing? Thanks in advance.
11:29:56
